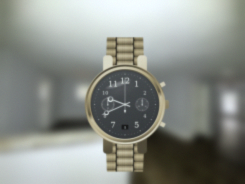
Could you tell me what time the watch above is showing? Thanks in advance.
9:41
